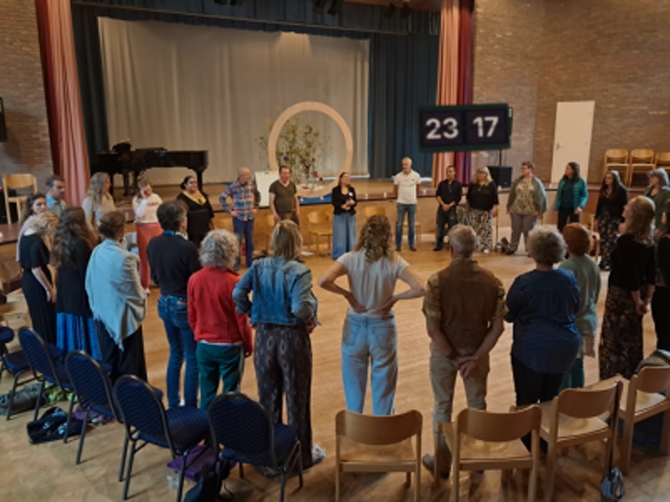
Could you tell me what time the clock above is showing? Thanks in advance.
23:17
